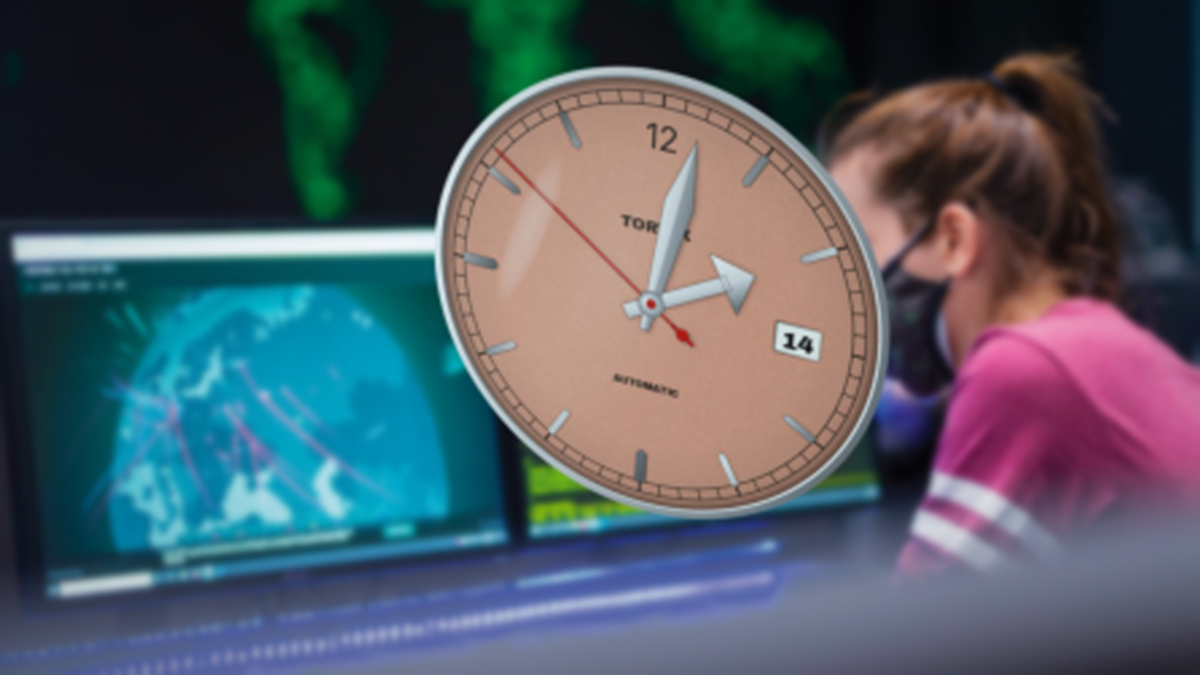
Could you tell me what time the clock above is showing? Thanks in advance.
2:01:51
